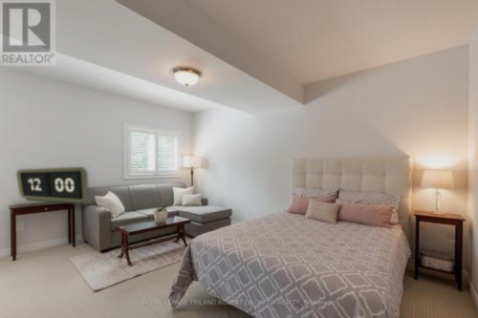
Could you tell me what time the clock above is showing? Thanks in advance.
12:00
